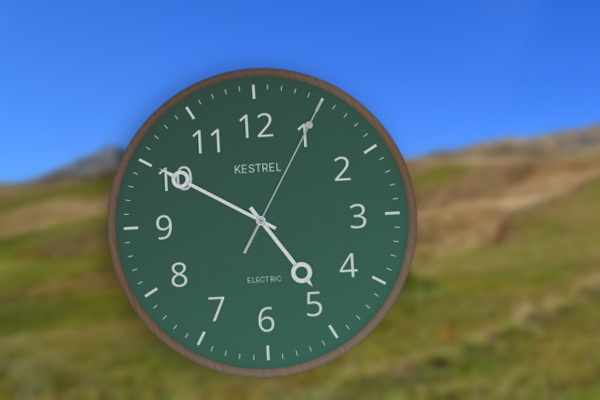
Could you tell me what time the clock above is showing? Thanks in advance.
4:50:05
